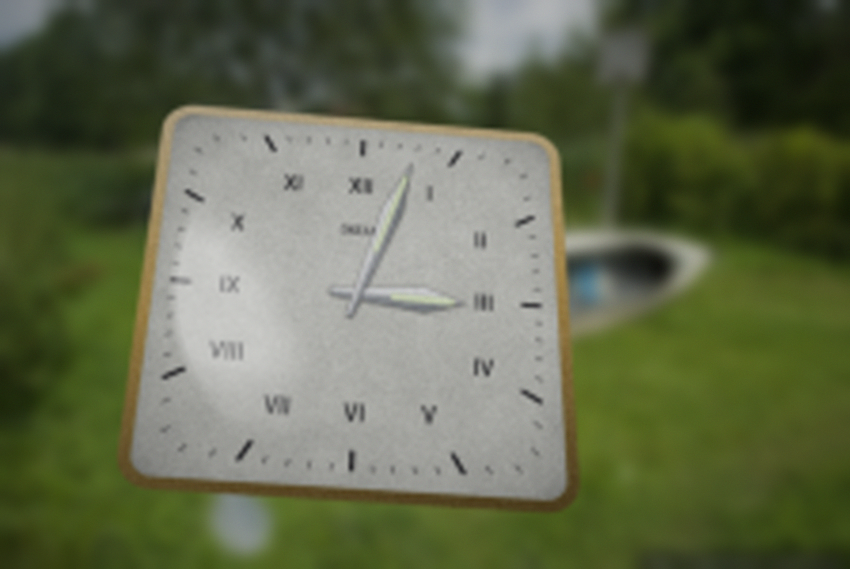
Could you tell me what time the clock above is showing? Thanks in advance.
3:03
